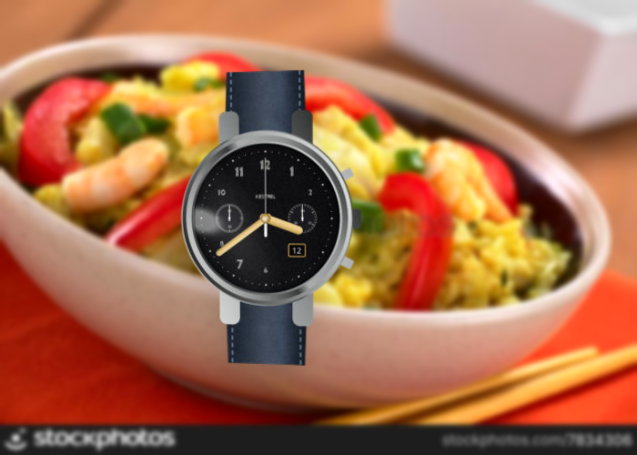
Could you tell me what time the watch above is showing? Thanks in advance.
3:39
